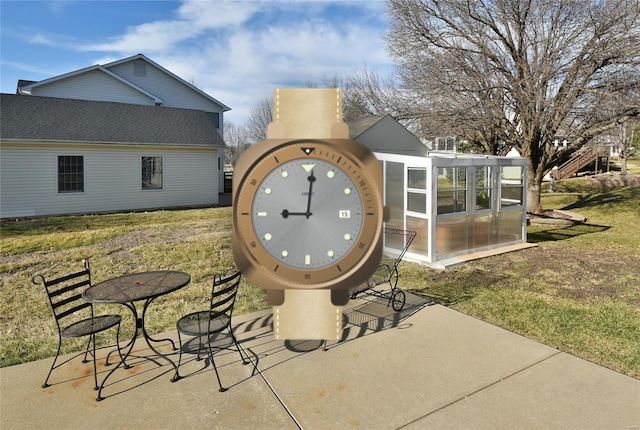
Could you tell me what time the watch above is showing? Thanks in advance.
9:01
